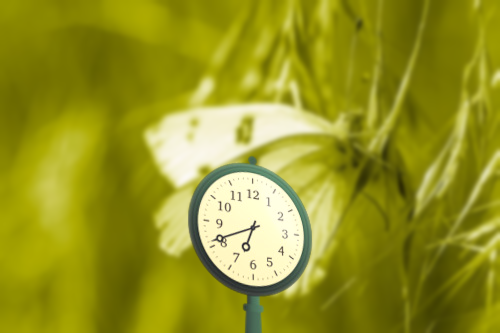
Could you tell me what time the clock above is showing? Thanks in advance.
6:41
